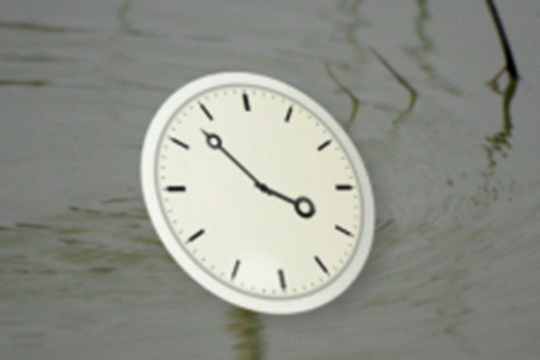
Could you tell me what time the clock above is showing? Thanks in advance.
3:53
